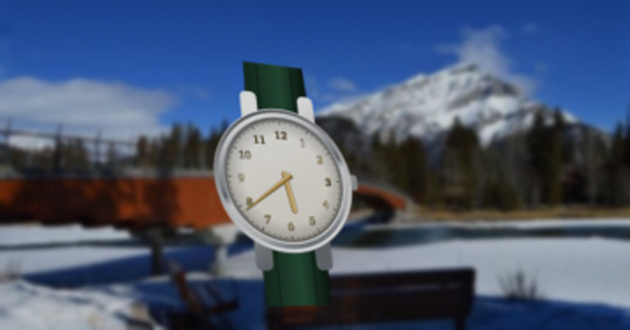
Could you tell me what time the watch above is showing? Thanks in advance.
5:39
